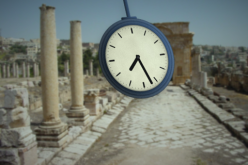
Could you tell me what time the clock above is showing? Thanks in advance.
7:27
